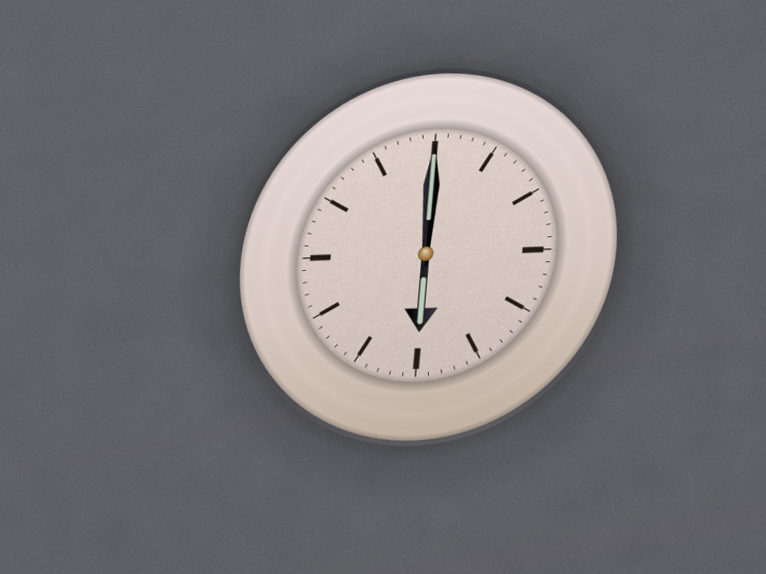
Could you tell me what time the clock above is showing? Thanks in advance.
6:00
